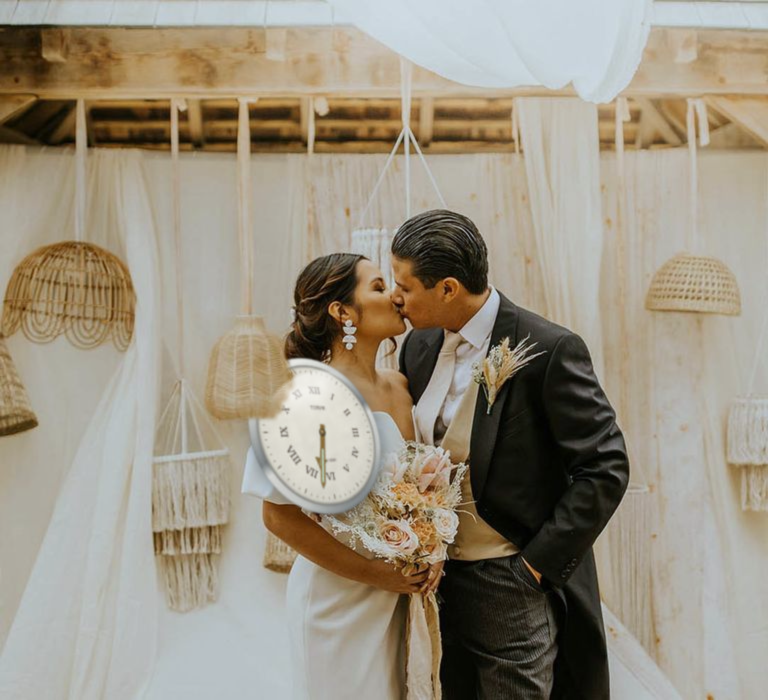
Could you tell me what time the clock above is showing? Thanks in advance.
6:32
